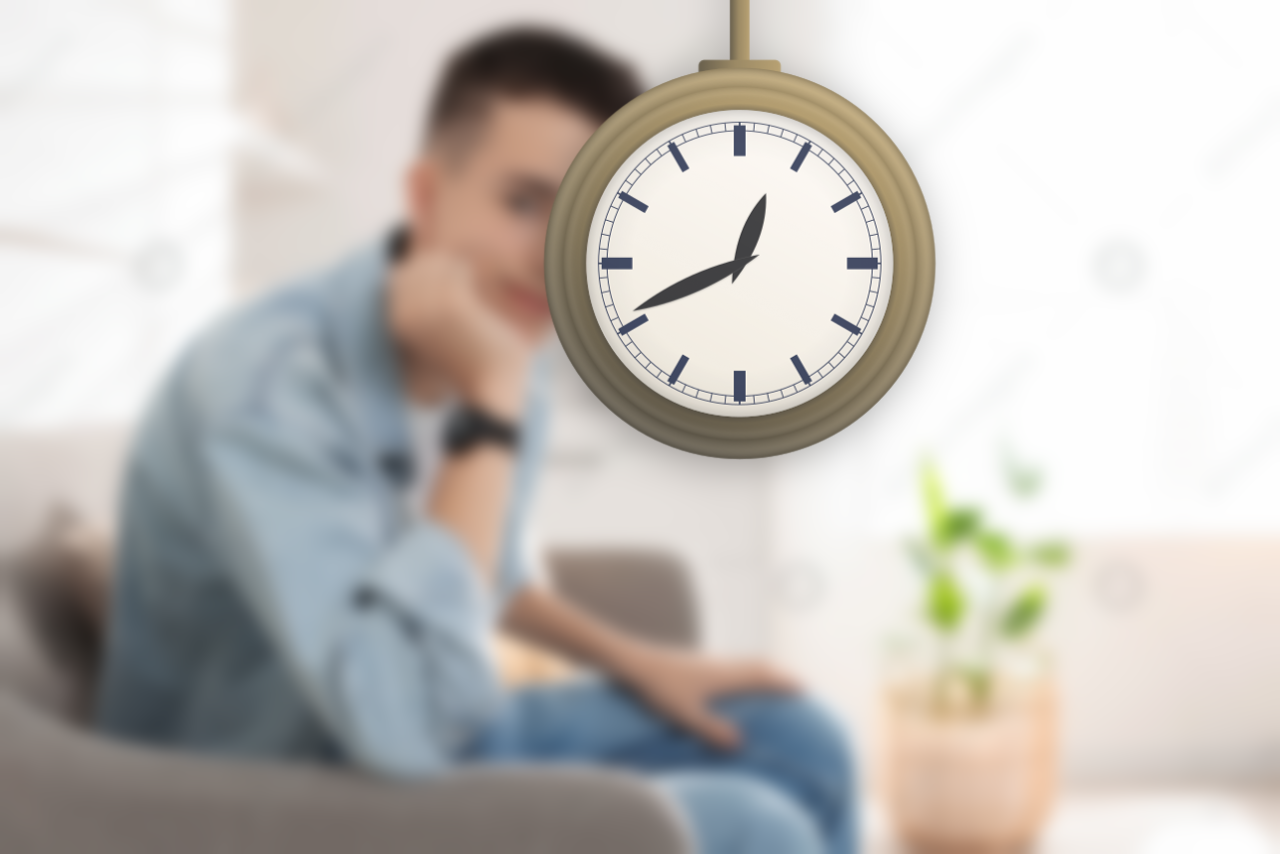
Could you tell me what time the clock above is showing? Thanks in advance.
12:41
